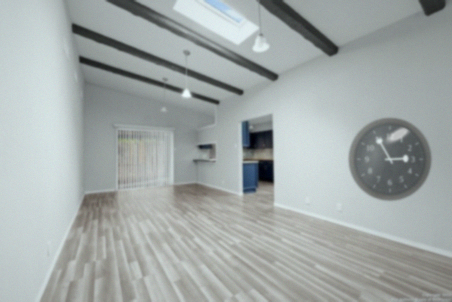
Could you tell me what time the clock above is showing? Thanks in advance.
2:55
